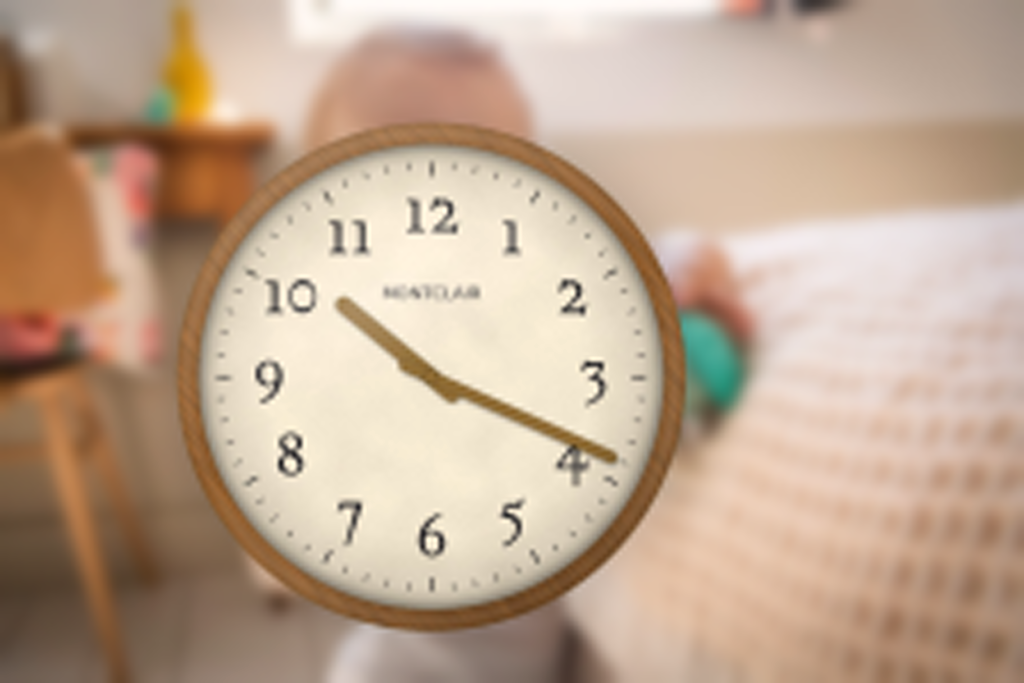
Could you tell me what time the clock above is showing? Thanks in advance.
10:19
